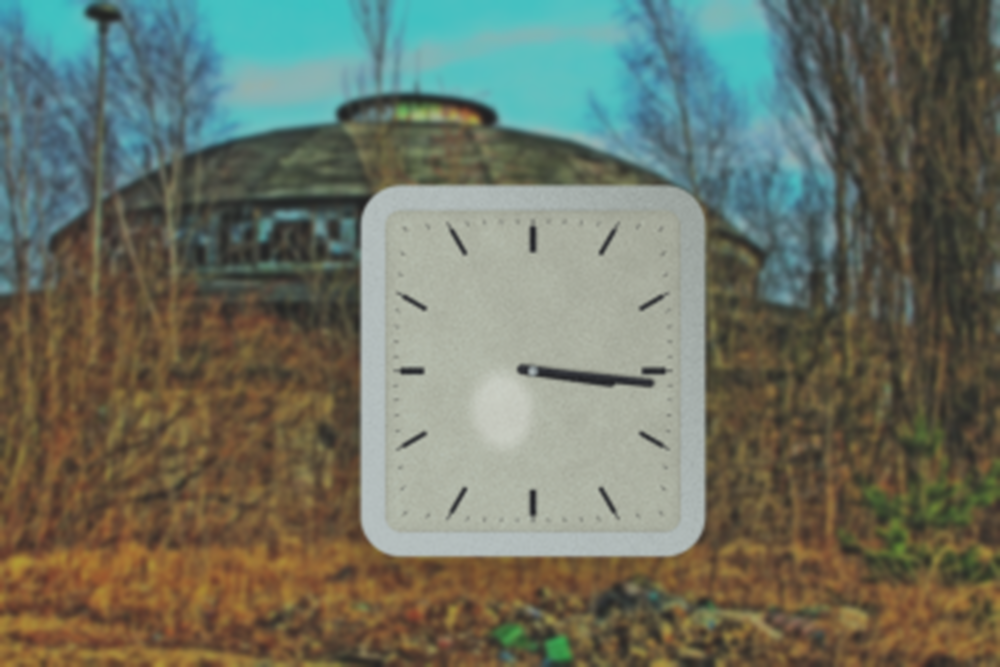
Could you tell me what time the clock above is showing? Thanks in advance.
3:16
